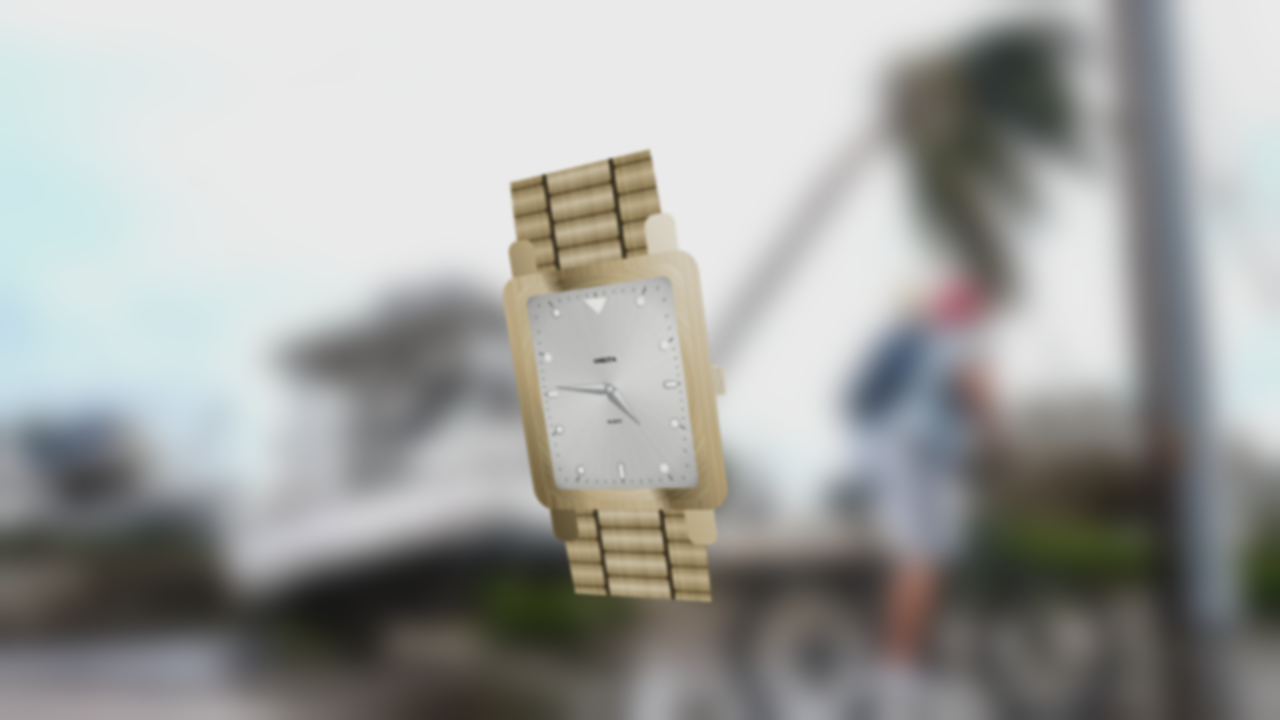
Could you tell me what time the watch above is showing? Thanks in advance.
4:46
